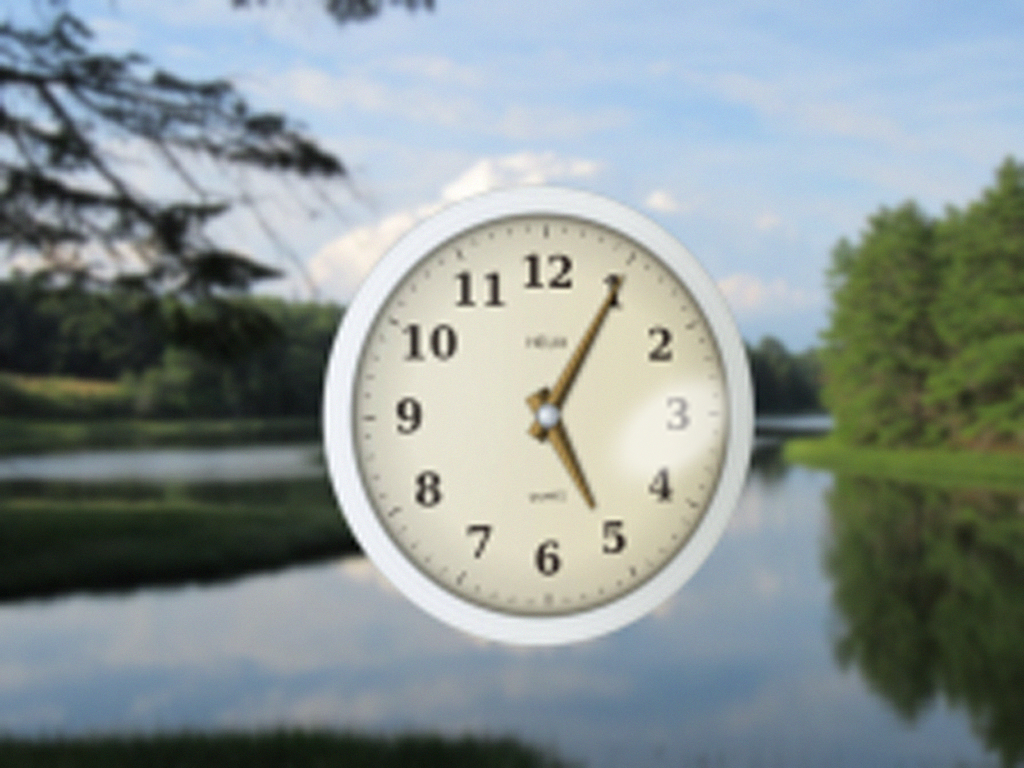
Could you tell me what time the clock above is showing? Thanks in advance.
5:05
